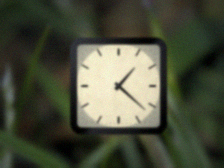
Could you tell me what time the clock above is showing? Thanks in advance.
1:22
